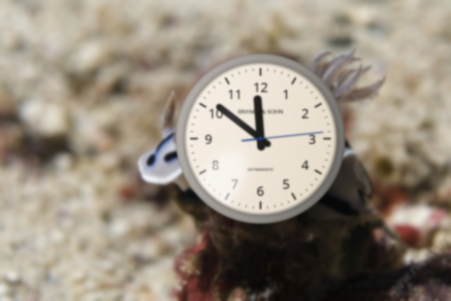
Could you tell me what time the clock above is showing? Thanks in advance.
11:51:14
